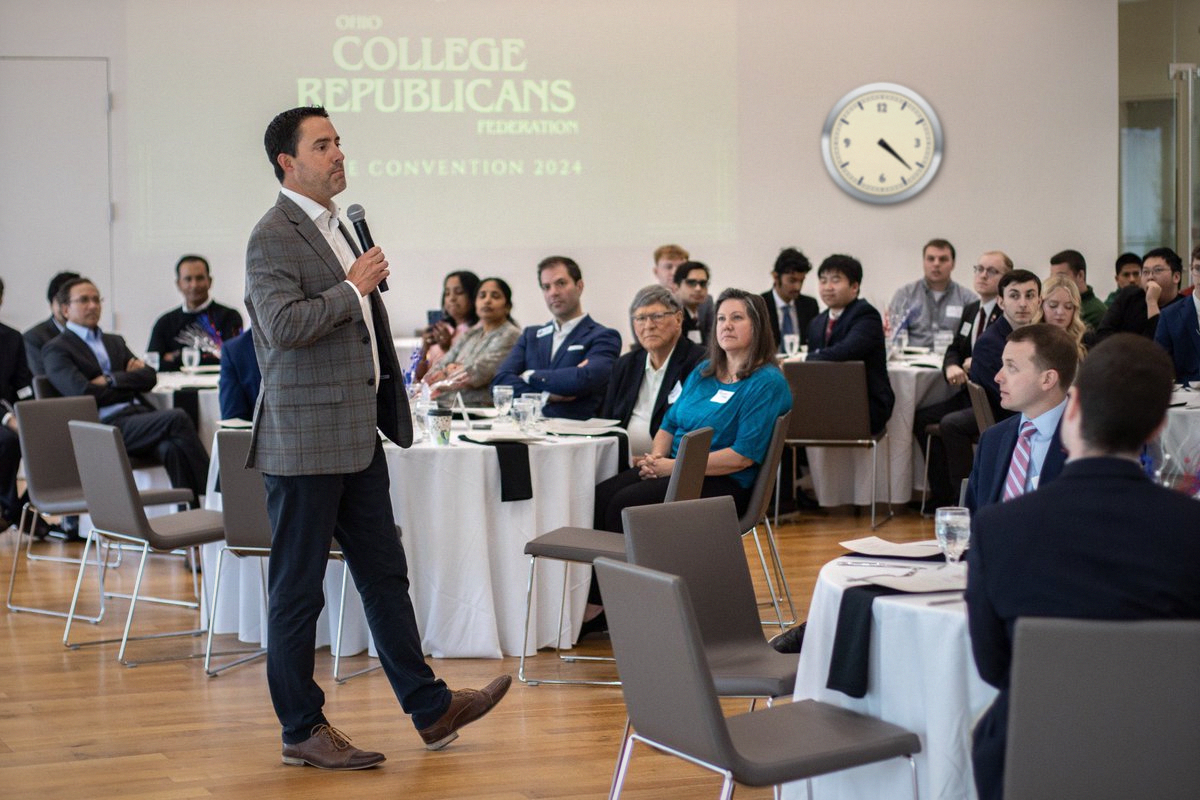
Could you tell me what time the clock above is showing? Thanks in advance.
4:22
